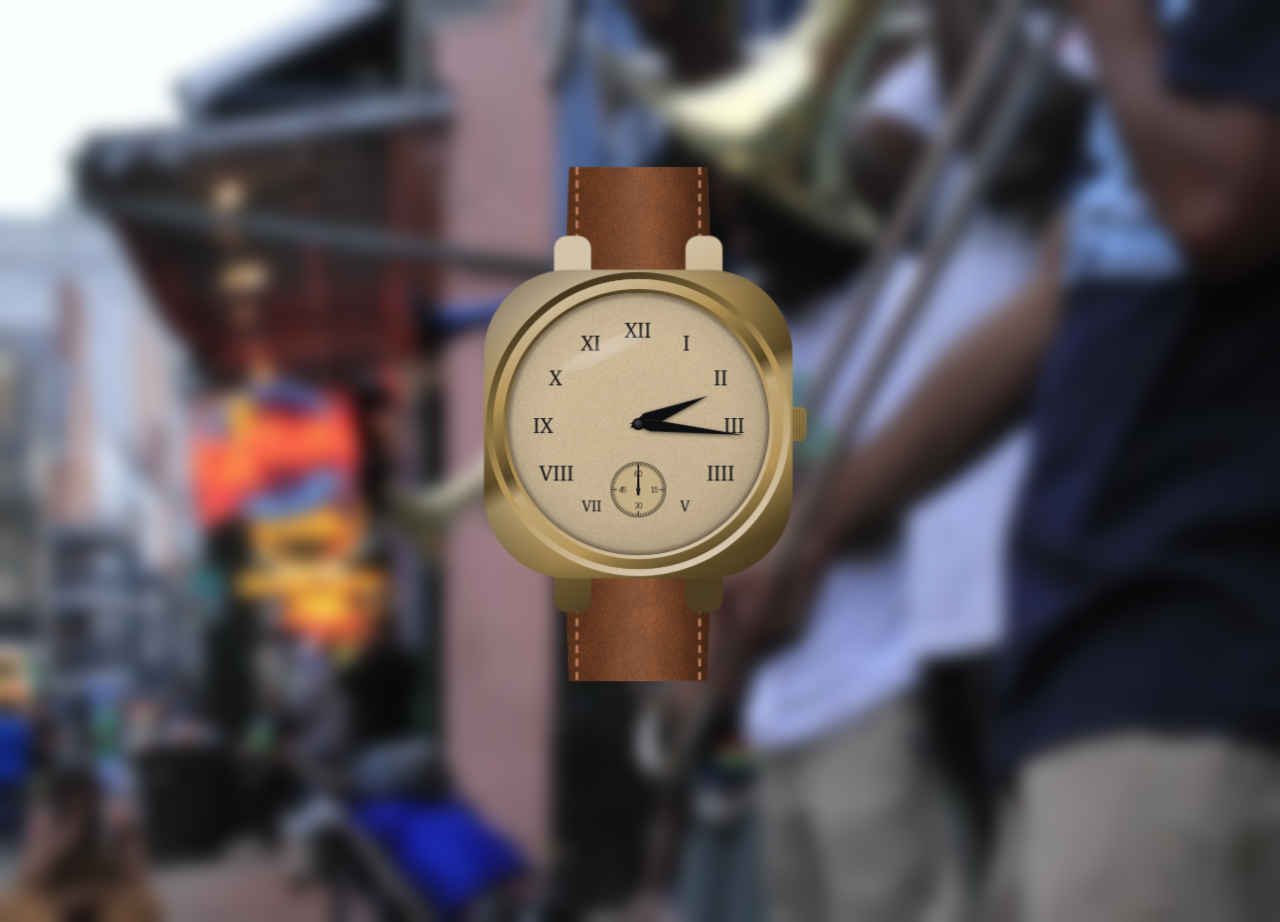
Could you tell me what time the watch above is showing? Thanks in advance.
2:16
